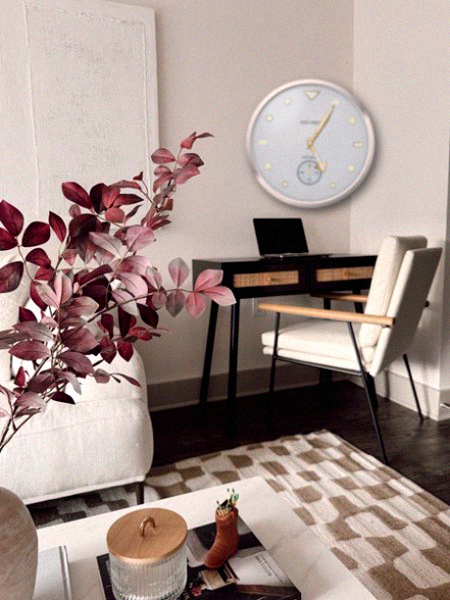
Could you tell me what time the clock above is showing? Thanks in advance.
5:05
